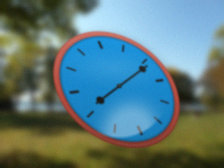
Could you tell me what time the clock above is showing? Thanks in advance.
8:11
